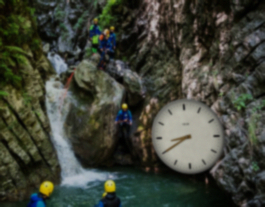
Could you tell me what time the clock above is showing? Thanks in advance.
8:40
